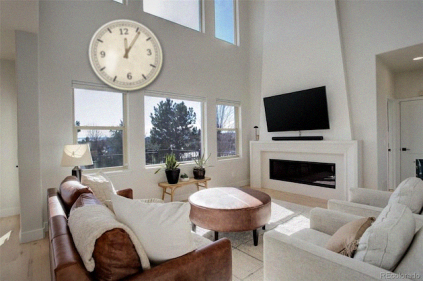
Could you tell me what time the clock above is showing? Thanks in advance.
12:06
